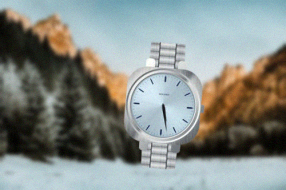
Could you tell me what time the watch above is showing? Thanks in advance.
5:28
